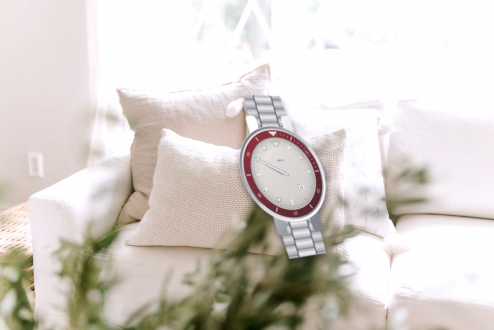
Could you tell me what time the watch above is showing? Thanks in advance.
9:50
